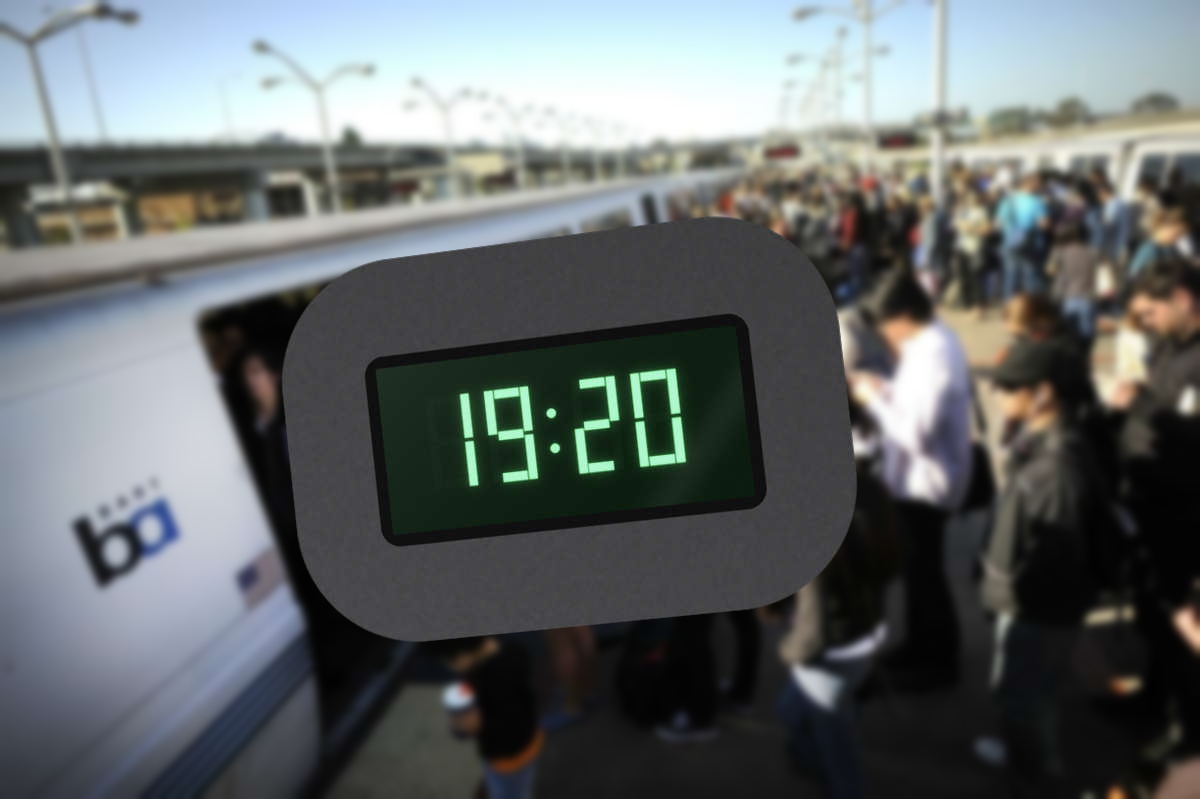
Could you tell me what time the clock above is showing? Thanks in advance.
19:20
